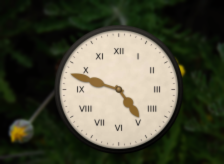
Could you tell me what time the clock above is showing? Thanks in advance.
4:48
